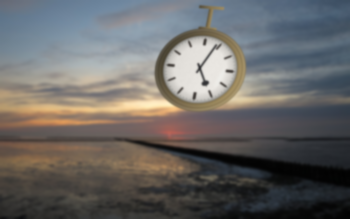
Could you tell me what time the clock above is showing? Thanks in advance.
5:04
